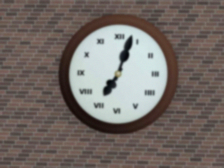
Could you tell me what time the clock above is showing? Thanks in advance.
7:03
